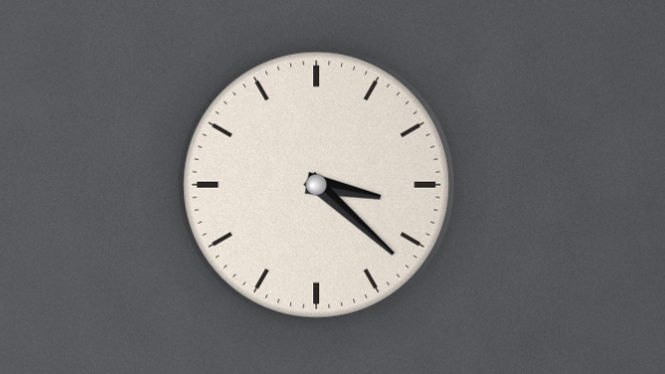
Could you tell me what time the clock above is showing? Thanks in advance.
3:22
